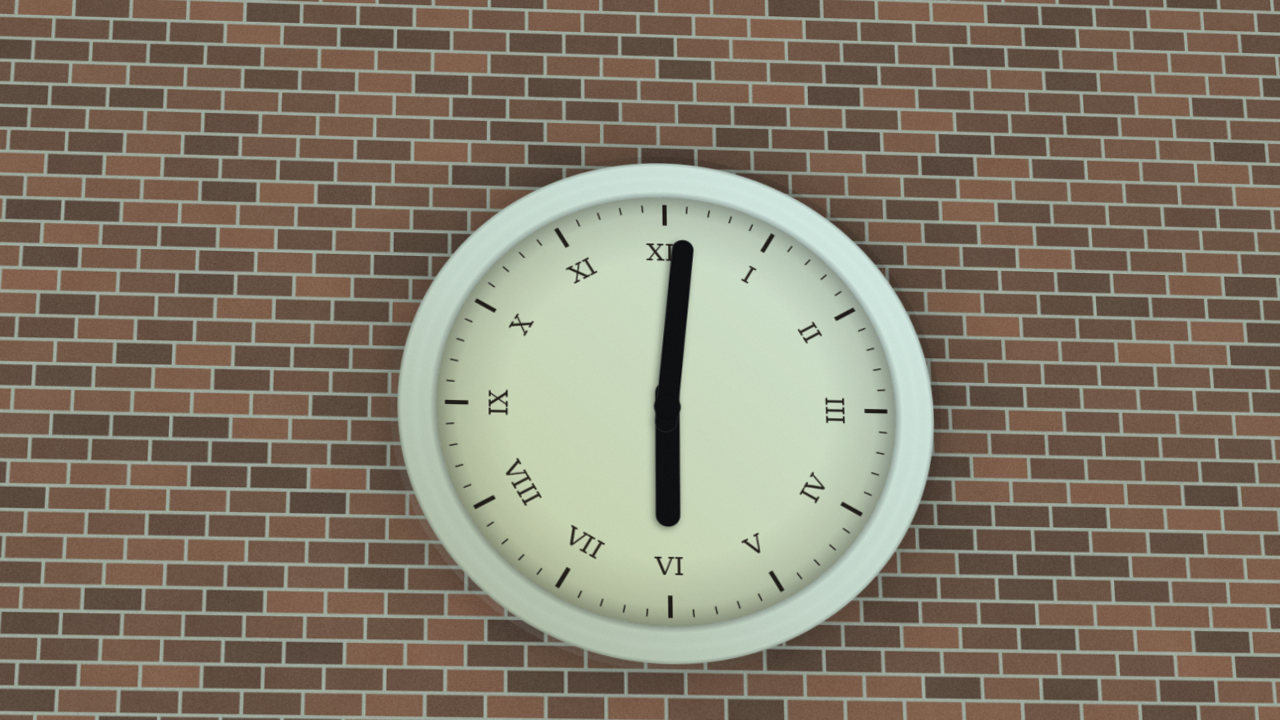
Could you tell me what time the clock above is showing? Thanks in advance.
6:01
